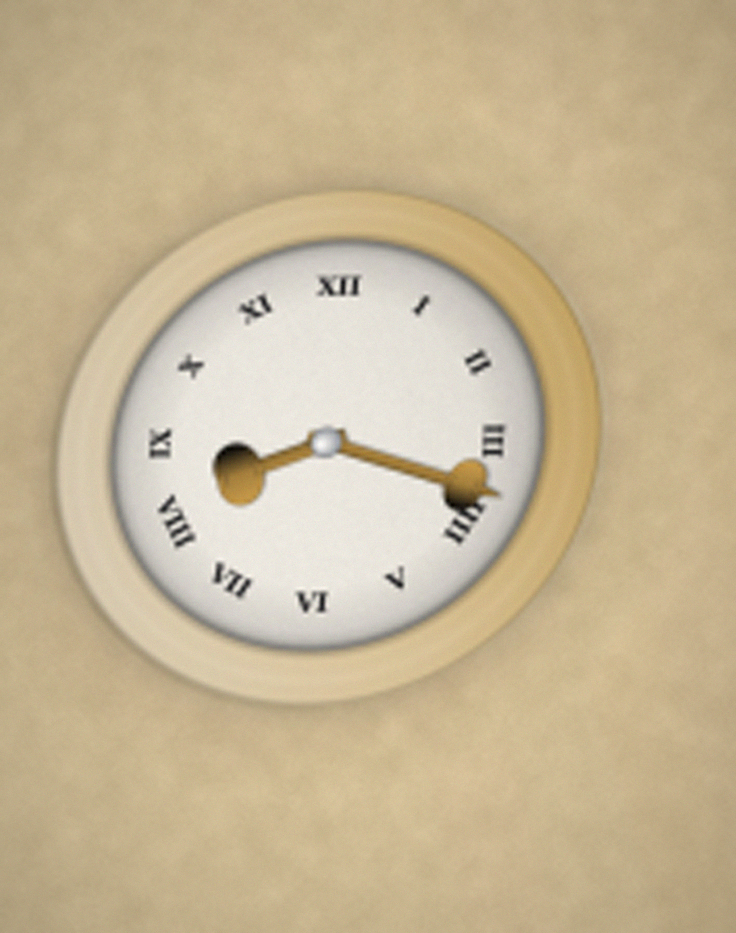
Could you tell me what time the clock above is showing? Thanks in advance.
8:18
